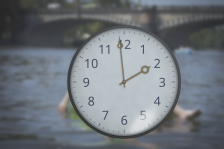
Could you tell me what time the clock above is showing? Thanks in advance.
1:59
